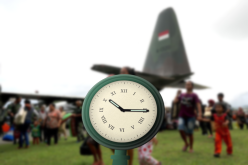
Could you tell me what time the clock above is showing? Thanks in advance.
10:15
